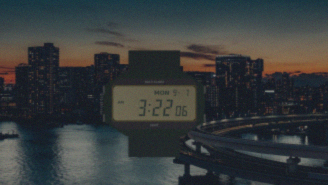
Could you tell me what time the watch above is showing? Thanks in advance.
3:22:06
